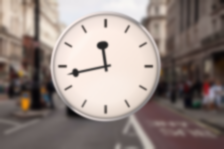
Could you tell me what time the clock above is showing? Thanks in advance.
11:43
